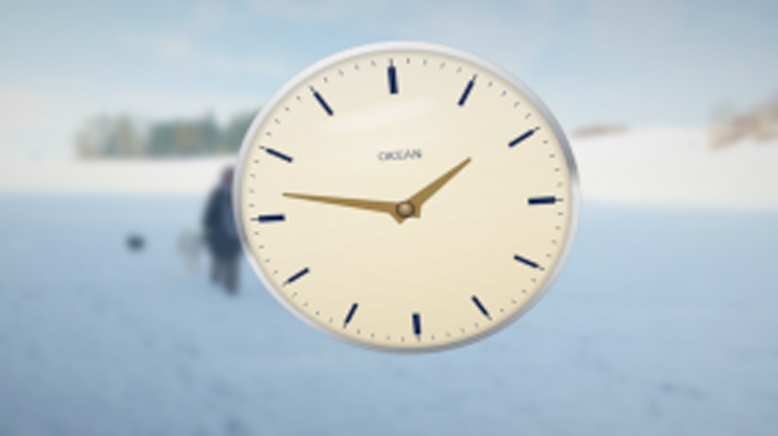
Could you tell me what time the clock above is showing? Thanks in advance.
1:47
